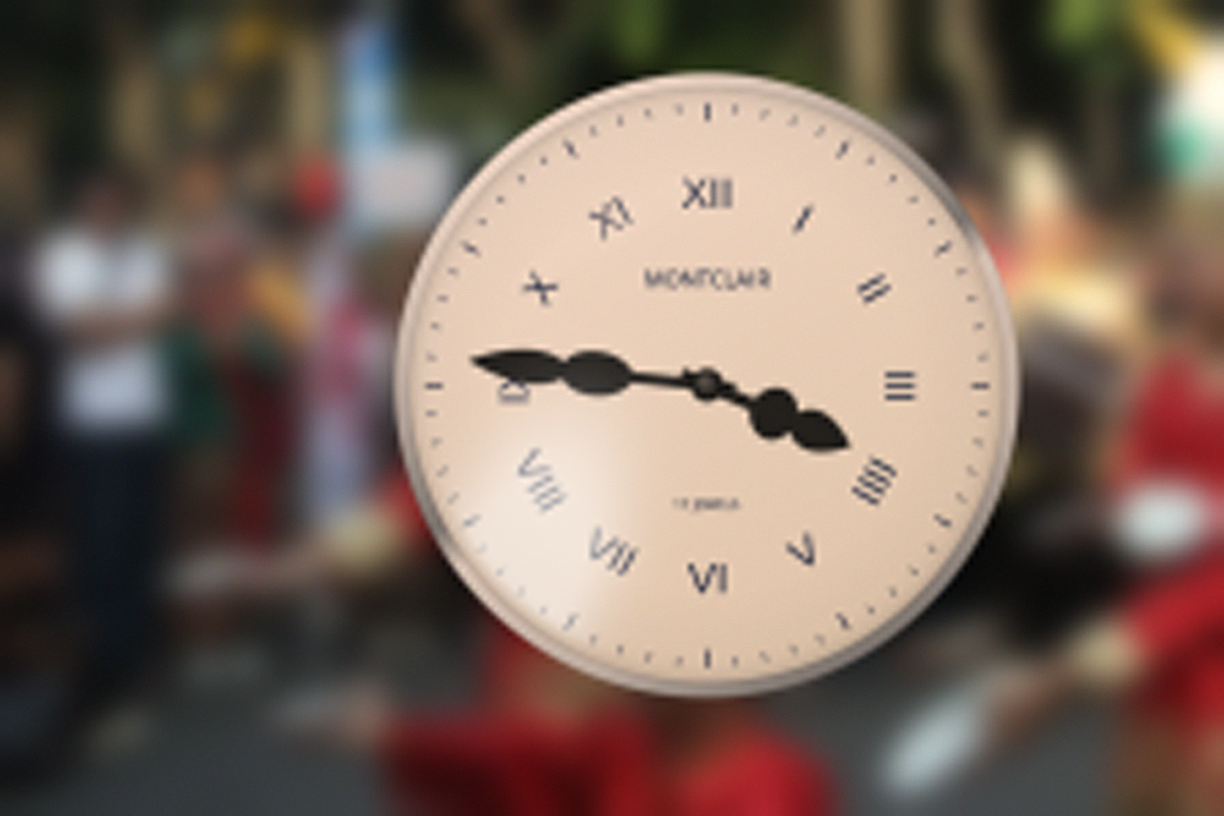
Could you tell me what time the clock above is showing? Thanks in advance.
3:46
